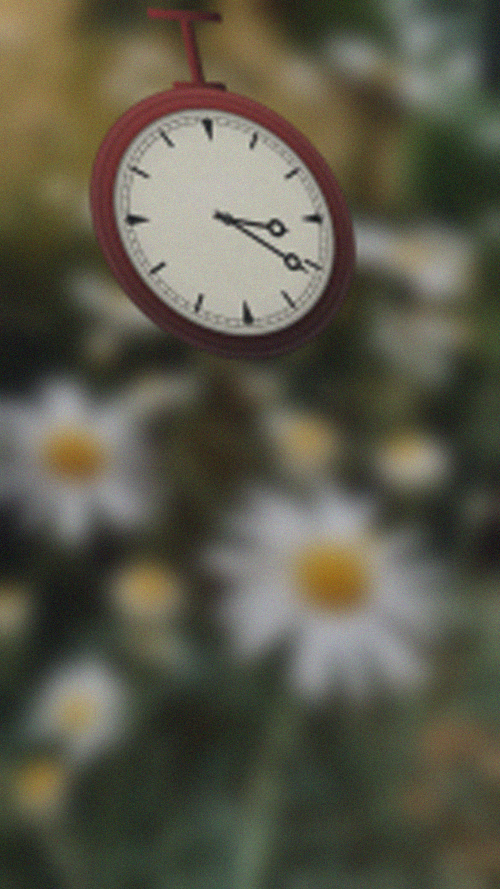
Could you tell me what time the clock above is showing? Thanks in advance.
3:21
